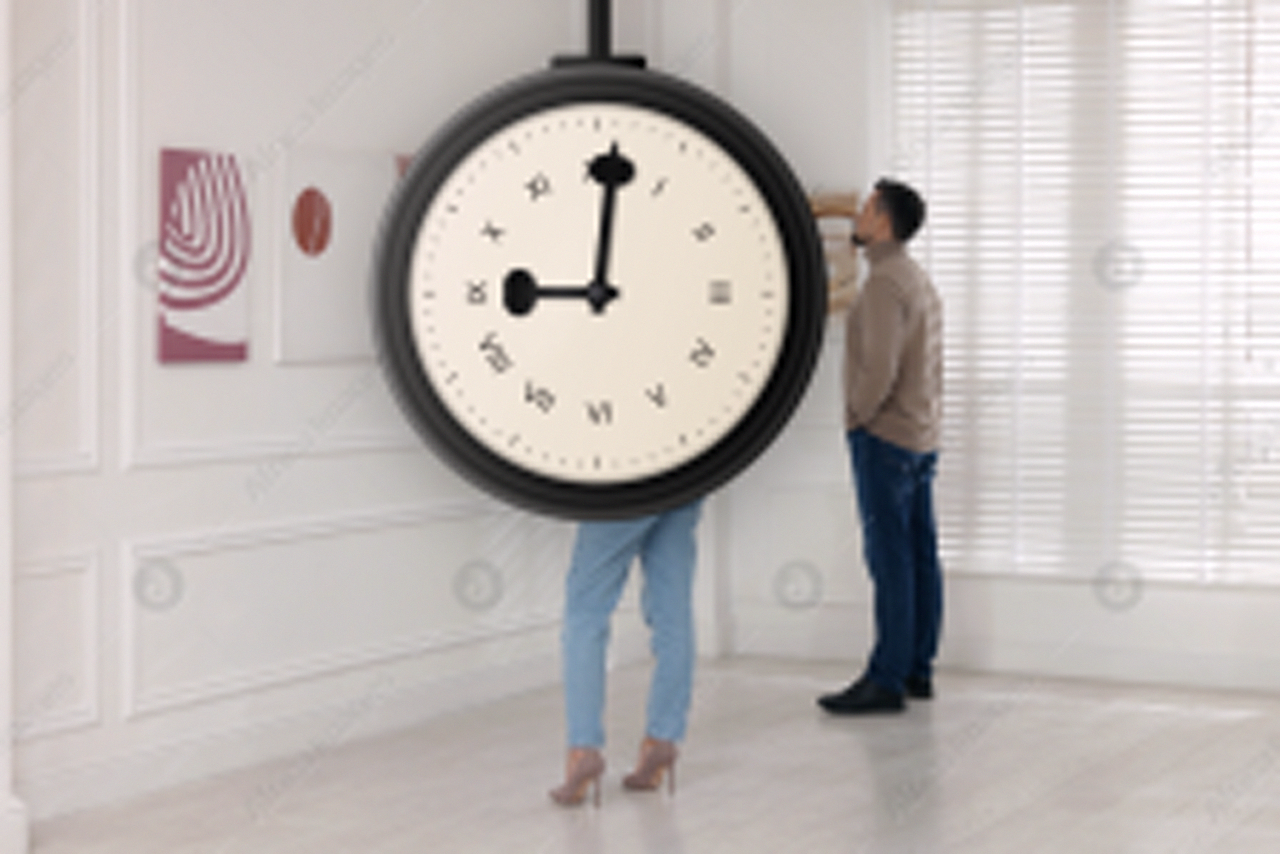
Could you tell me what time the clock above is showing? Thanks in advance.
9:01
